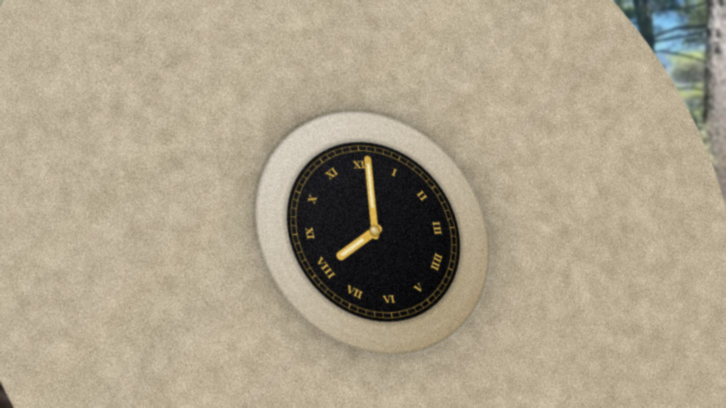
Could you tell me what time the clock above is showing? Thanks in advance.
8:01
